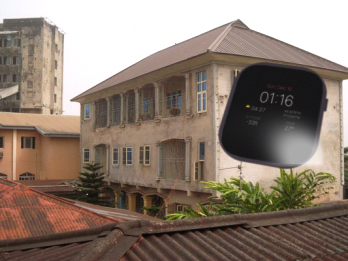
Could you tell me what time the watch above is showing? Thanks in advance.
1:16
